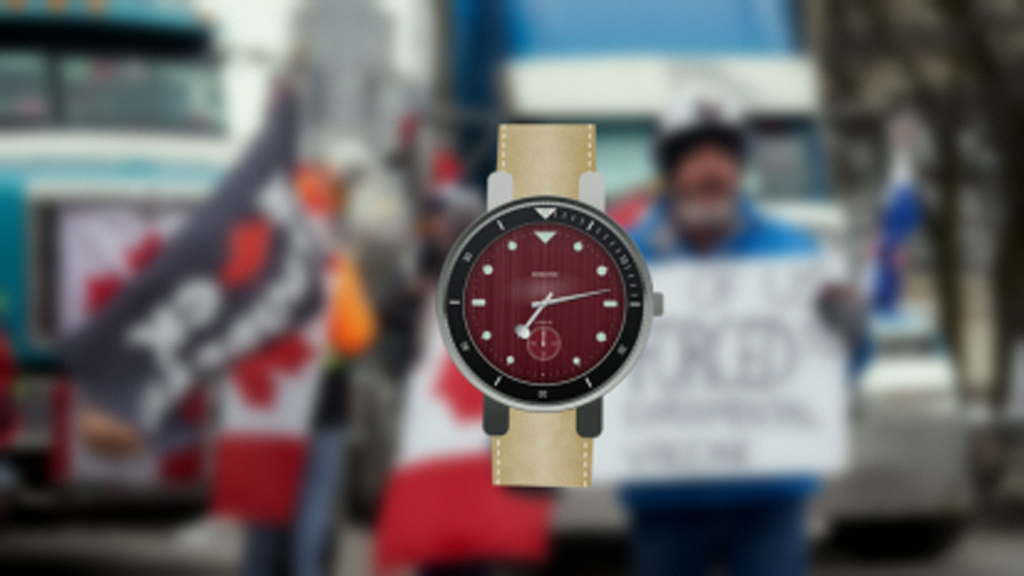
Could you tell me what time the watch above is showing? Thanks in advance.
7:13
